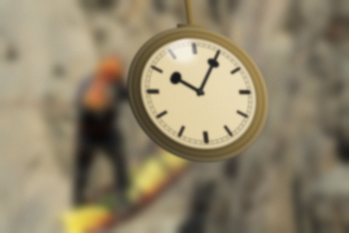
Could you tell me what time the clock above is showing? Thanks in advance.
10:05
